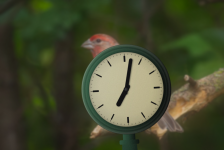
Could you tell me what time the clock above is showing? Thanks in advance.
7:02
